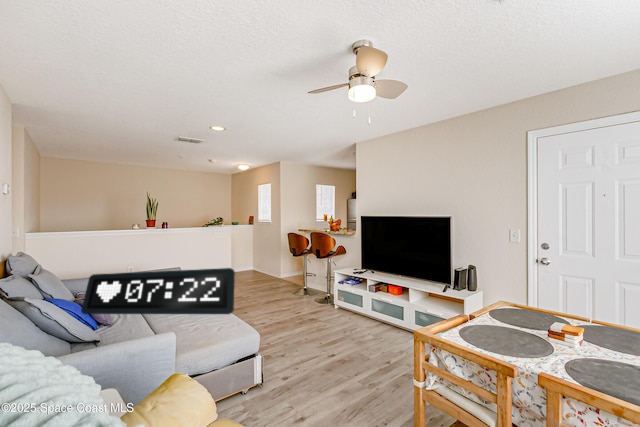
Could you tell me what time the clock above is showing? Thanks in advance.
7:22
